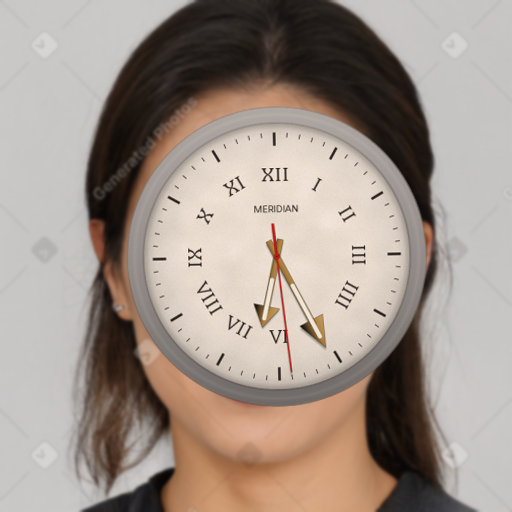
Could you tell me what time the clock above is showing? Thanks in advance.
6:25:29
